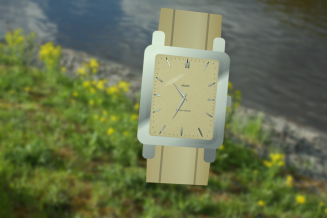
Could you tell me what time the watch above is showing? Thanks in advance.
10:34
